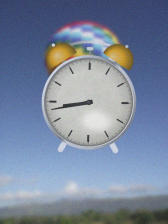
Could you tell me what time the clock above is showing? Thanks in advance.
8:43
